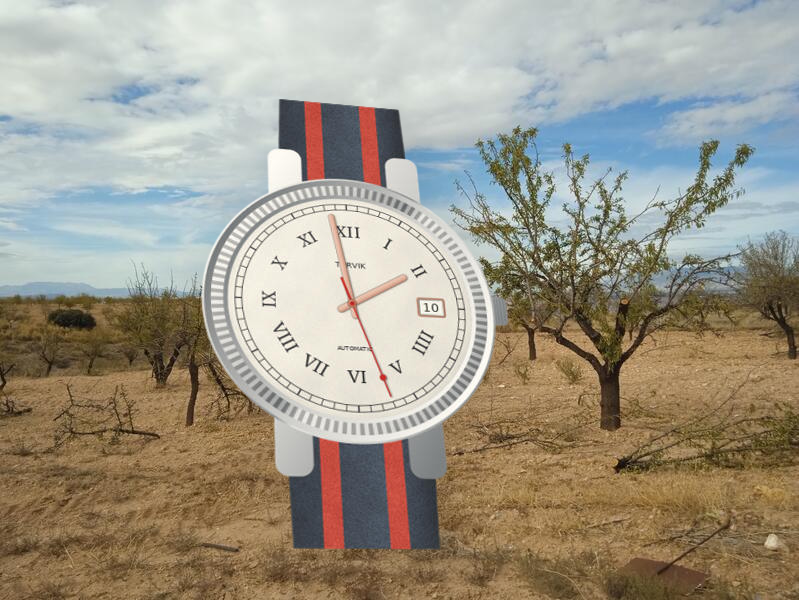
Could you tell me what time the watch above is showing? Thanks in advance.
1:58:27
